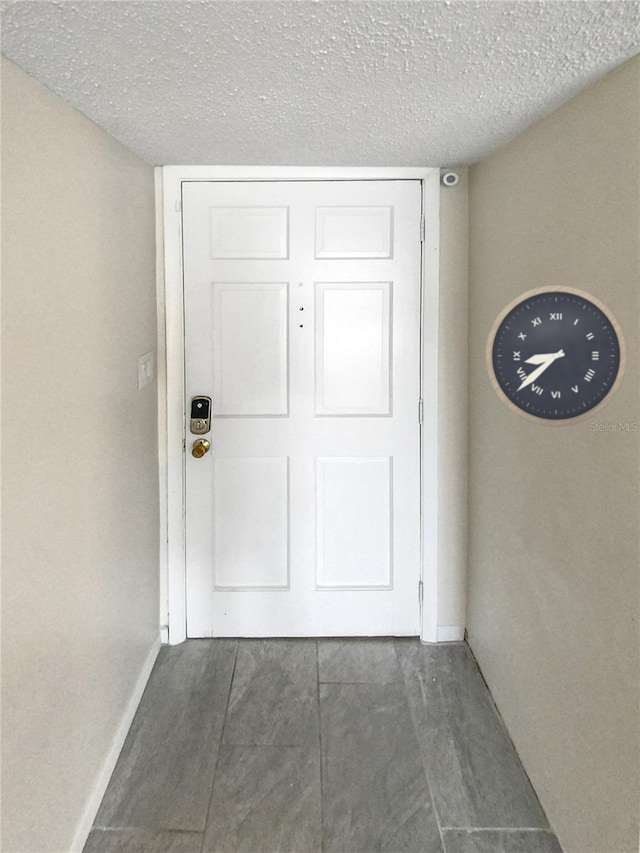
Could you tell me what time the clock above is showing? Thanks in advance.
8:38
